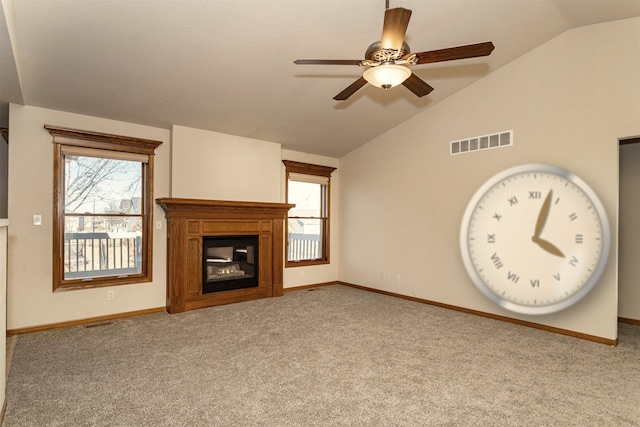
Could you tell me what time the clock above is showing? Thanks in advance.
4:03
